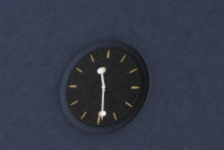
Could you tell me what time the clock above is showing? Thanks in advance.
11:29
